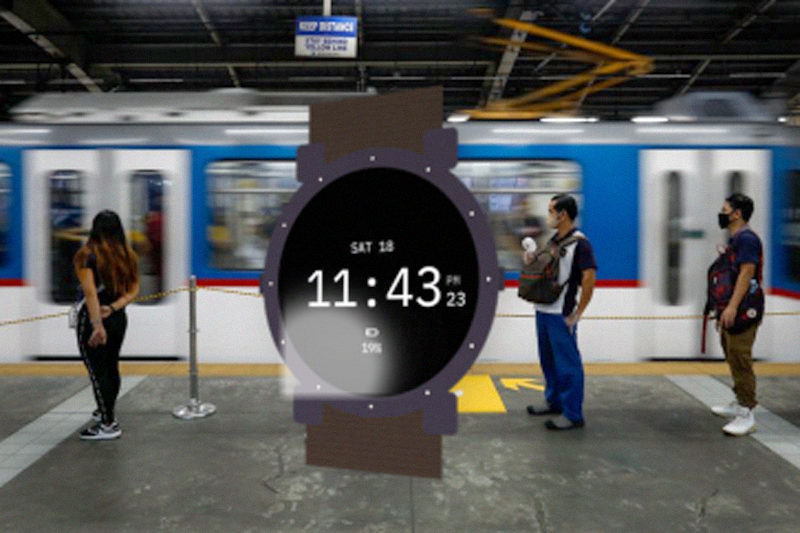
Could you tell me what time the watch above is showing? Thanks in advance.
11:43
